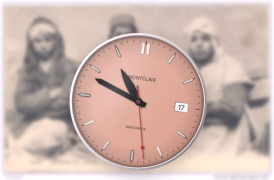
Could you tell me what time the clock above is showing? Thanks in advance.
10:48:28
